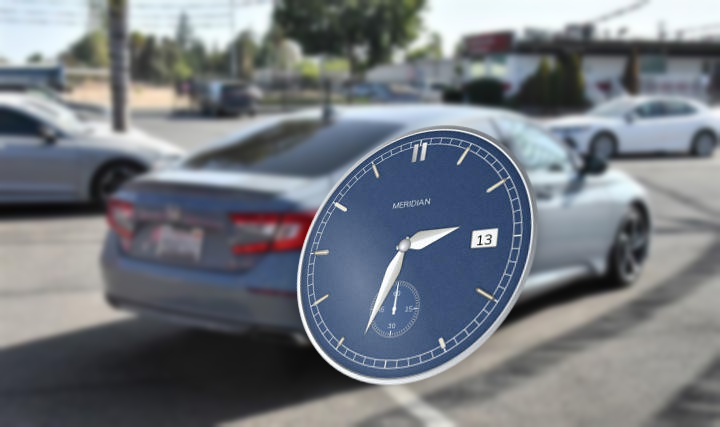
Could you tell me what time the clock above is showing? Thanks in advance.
2:33
